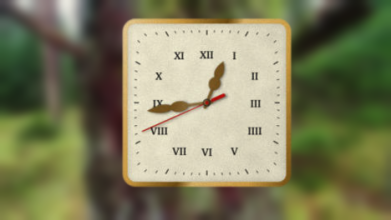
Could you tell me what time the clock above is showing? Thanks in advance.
12:43:41
